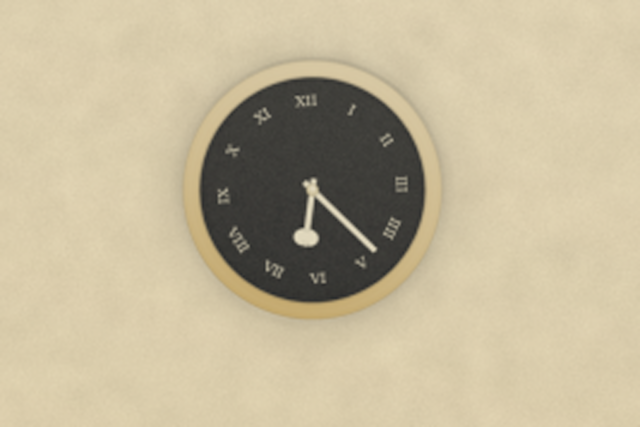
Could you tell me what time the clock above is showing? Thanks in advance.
6:23
